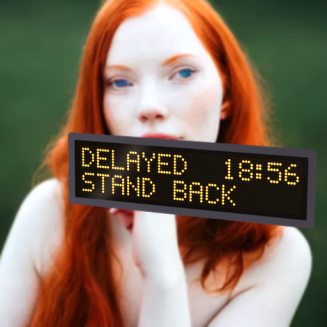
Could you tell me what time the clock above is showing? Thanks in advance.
18:56
